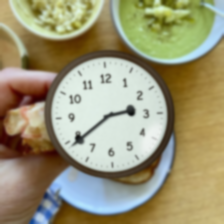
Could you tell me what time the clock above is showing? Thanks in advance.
2:39
